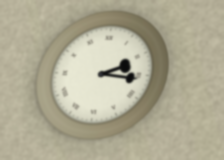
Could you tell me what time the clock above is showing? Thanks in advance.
2:16
